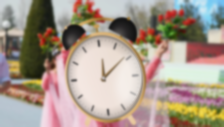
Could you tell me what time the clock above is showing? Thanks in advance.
12:09
